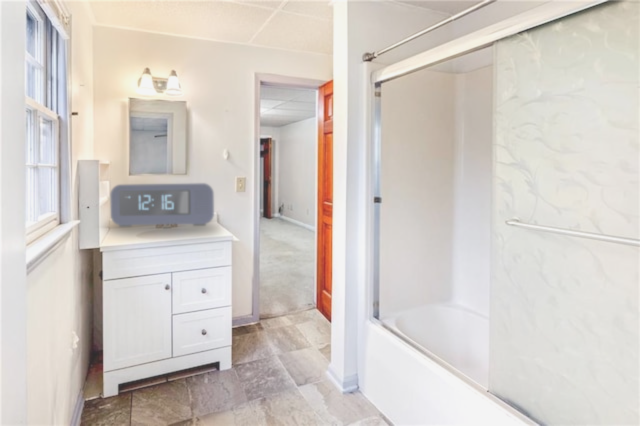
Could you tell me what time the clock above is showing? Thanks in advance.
12:16
